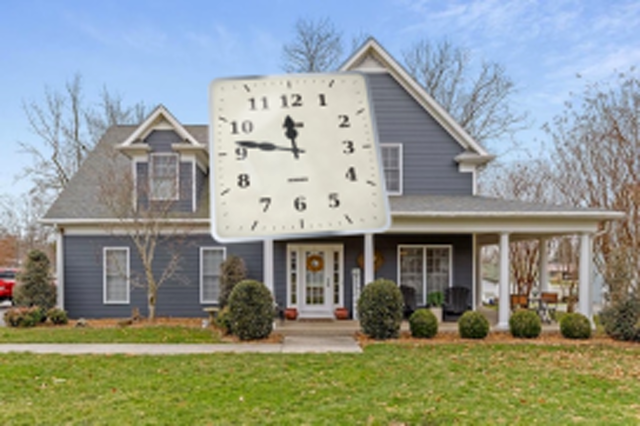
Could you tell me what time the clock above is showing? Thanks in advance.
11:47
